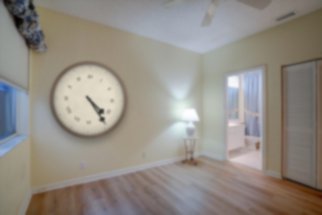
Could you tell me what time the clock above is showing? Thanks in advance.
4:24
